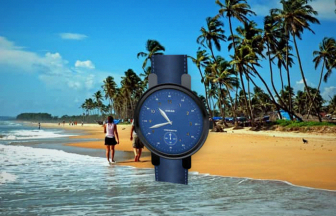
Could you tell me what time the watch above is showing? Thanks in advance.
10:42
